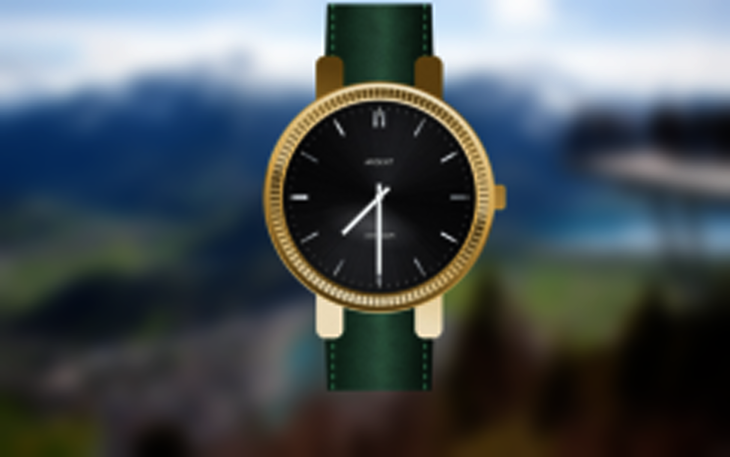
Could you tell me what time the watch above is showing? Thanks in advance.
7:30
